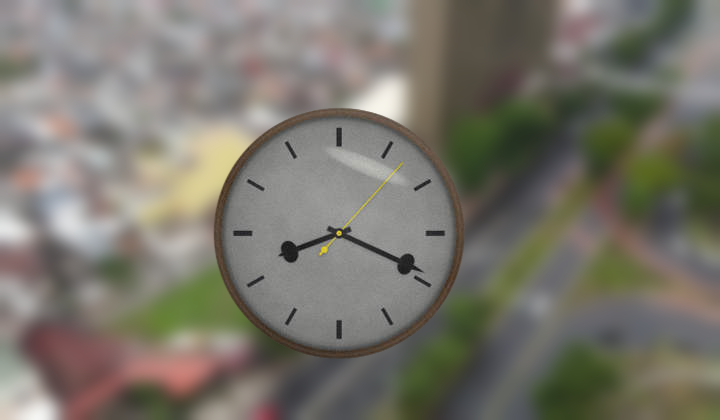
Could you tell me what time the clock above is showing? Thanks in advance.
8:19:07
